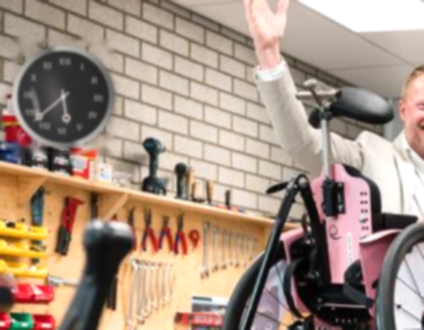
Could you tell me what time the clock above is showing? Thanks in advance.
5:38
